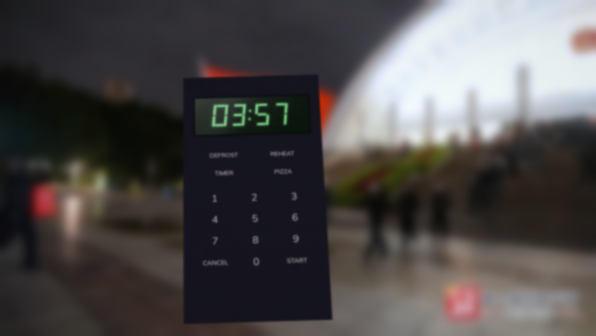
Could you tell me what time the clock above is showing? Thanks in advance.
3:57
